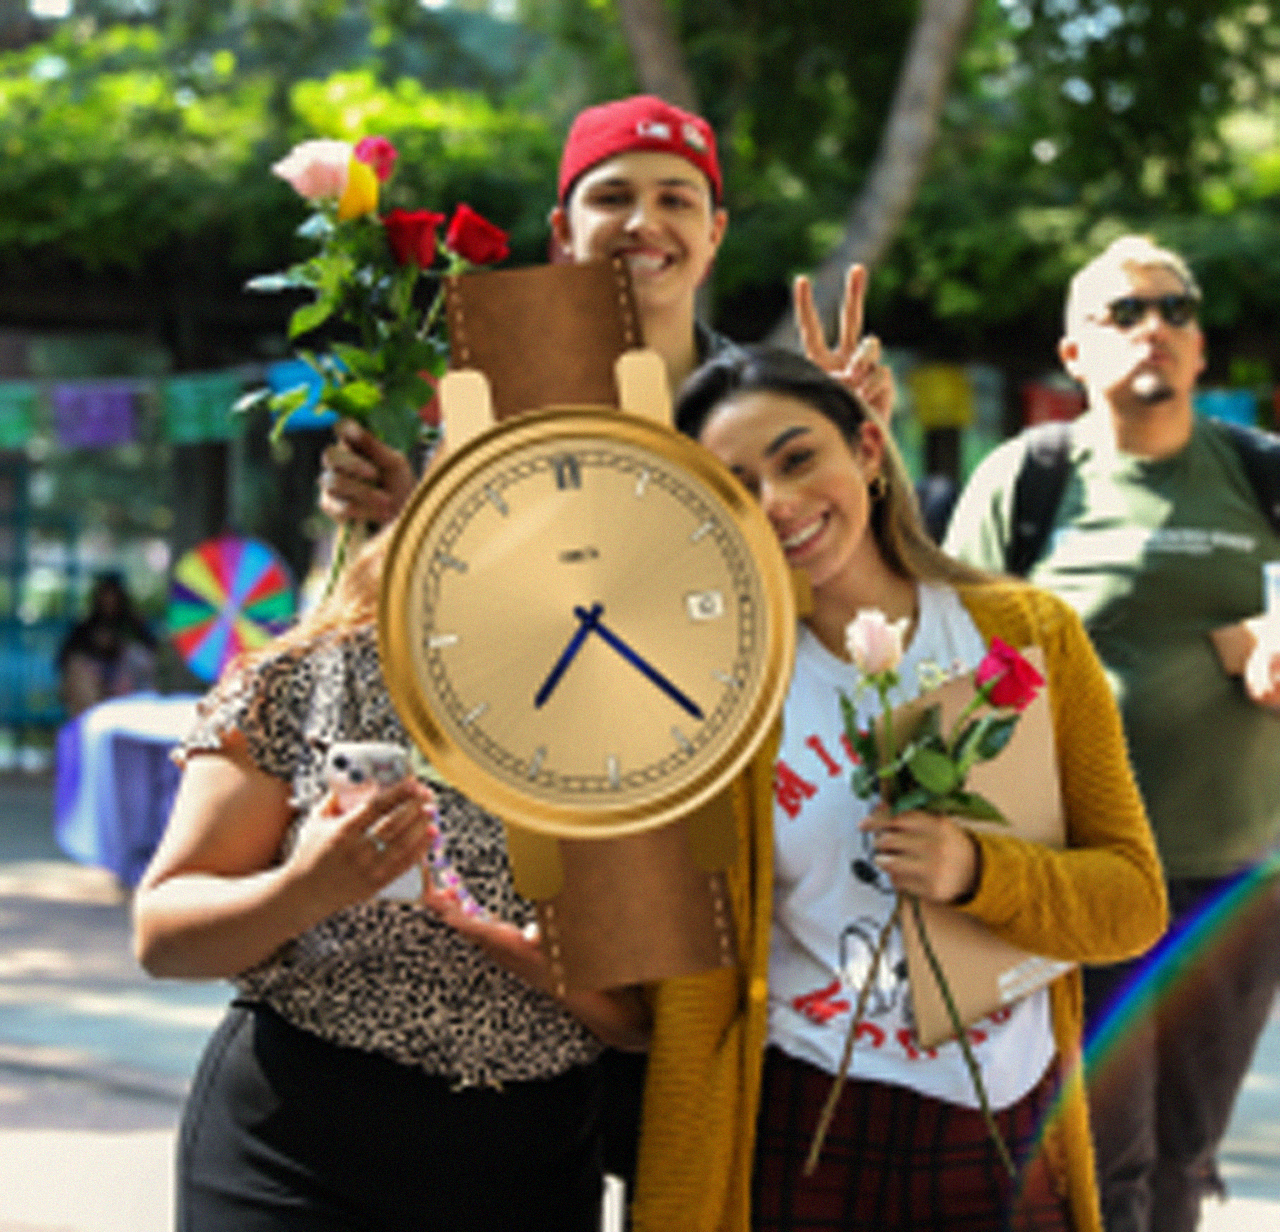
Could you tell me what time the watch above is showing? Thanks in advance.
7:23
